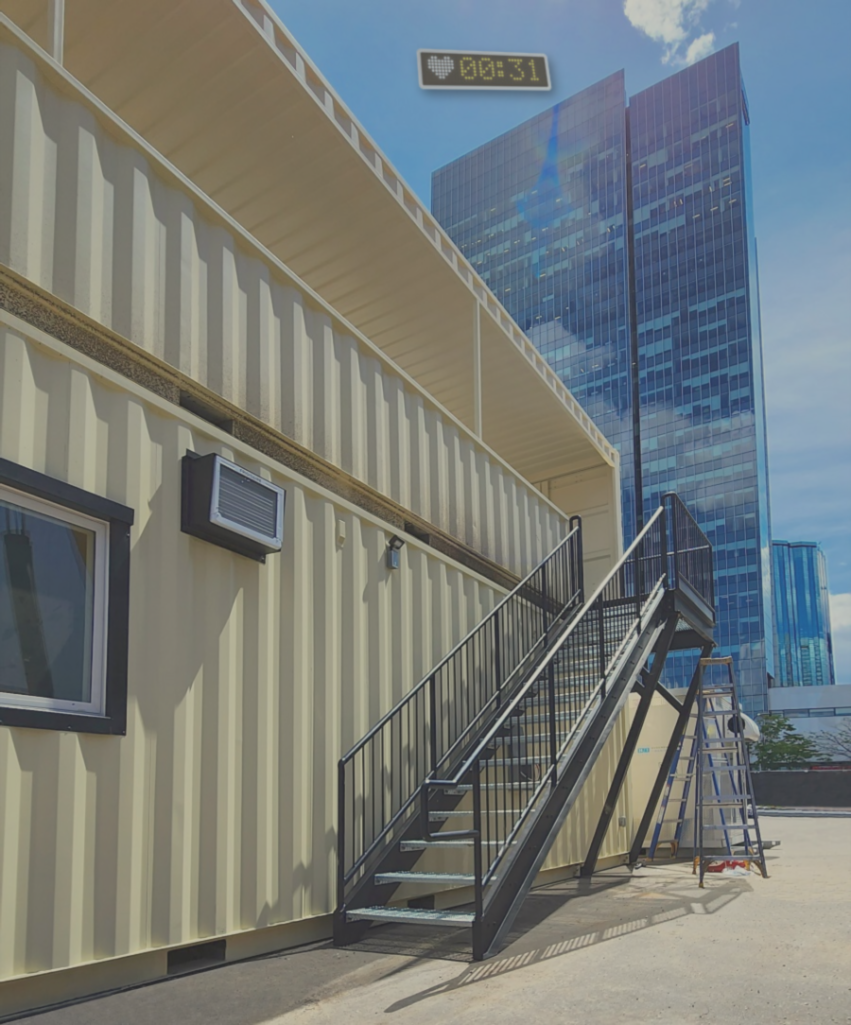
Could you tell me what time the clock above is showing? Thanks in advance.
0:31
